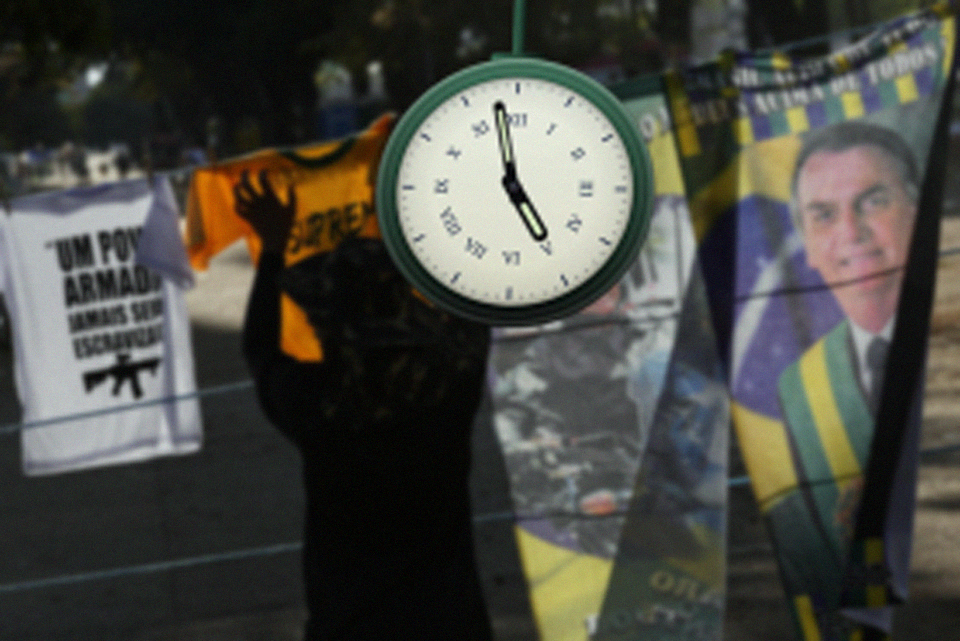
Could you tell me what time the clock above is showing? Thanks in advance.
4:58
